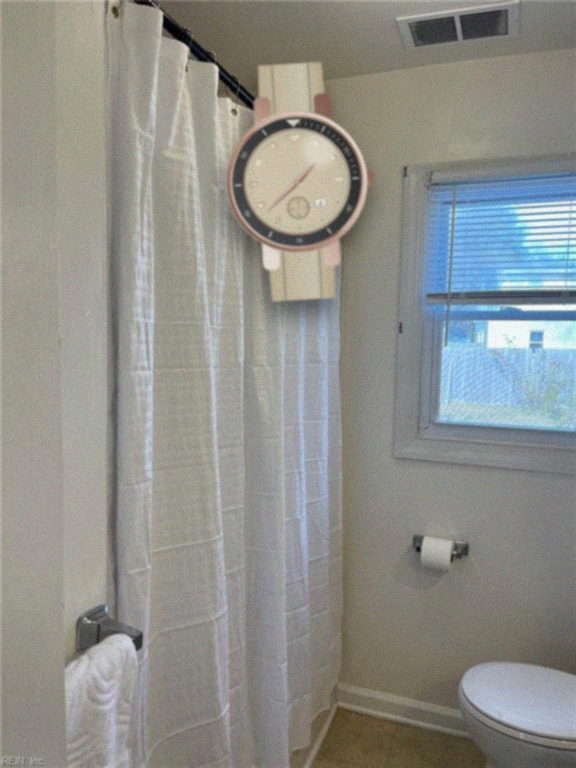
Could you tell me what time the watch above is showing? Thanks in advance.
1:38
